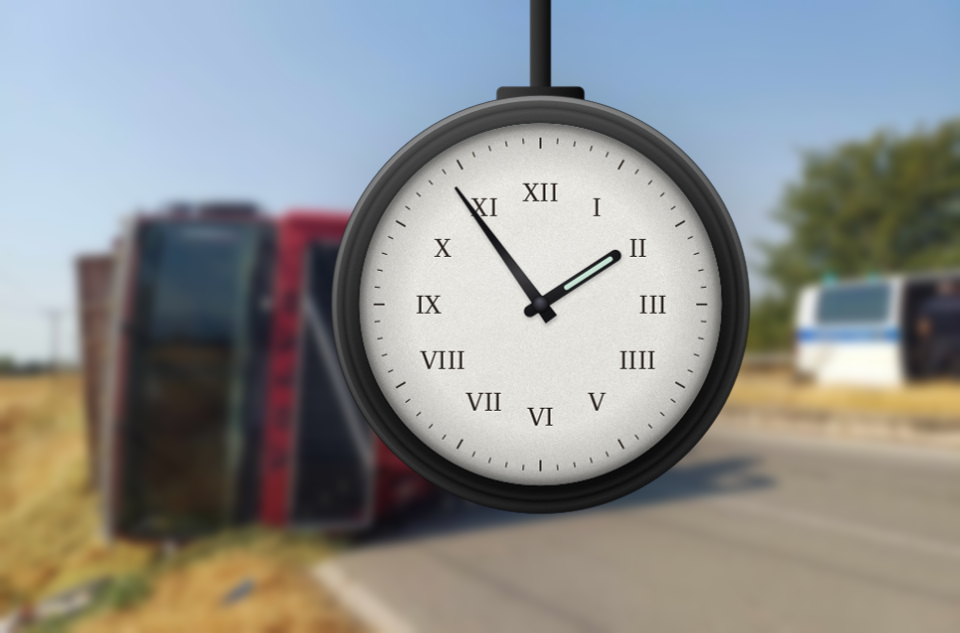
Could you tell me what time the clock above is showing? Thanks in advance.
1:54
